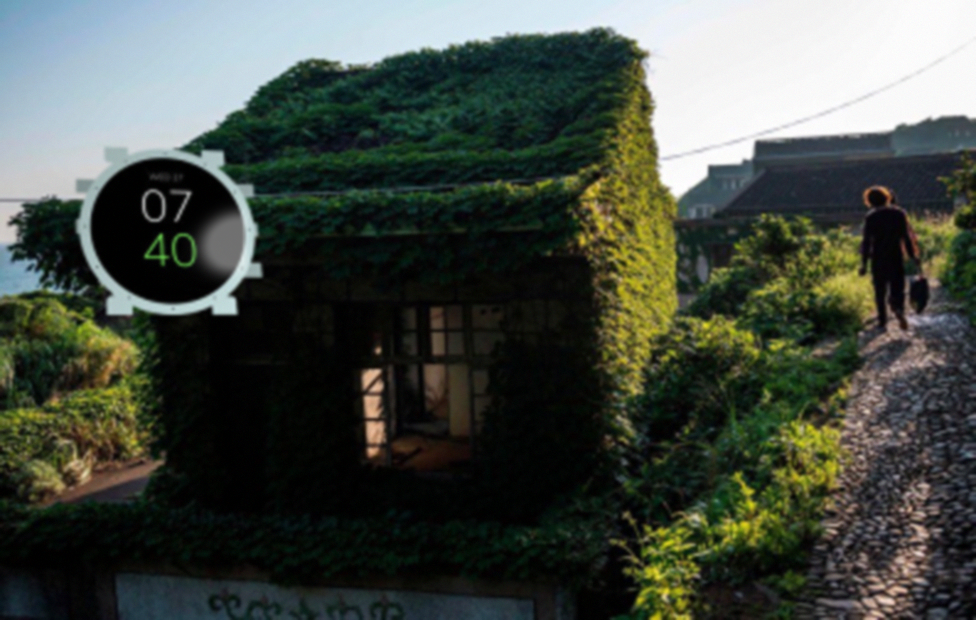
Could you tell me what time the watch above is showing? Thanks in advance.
7:40
